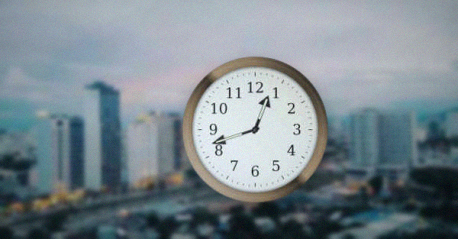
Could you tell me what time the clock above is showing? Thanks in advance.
12:42
